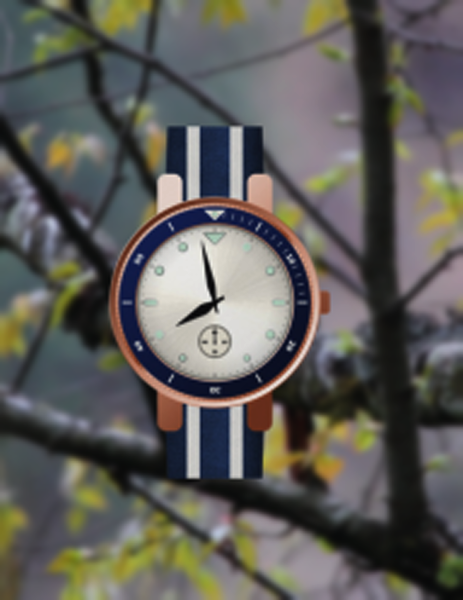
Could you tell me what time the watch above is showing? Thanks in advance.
7:58
